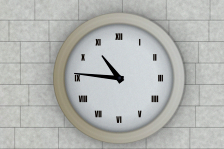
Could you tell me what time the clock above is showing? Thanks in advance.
10:46
